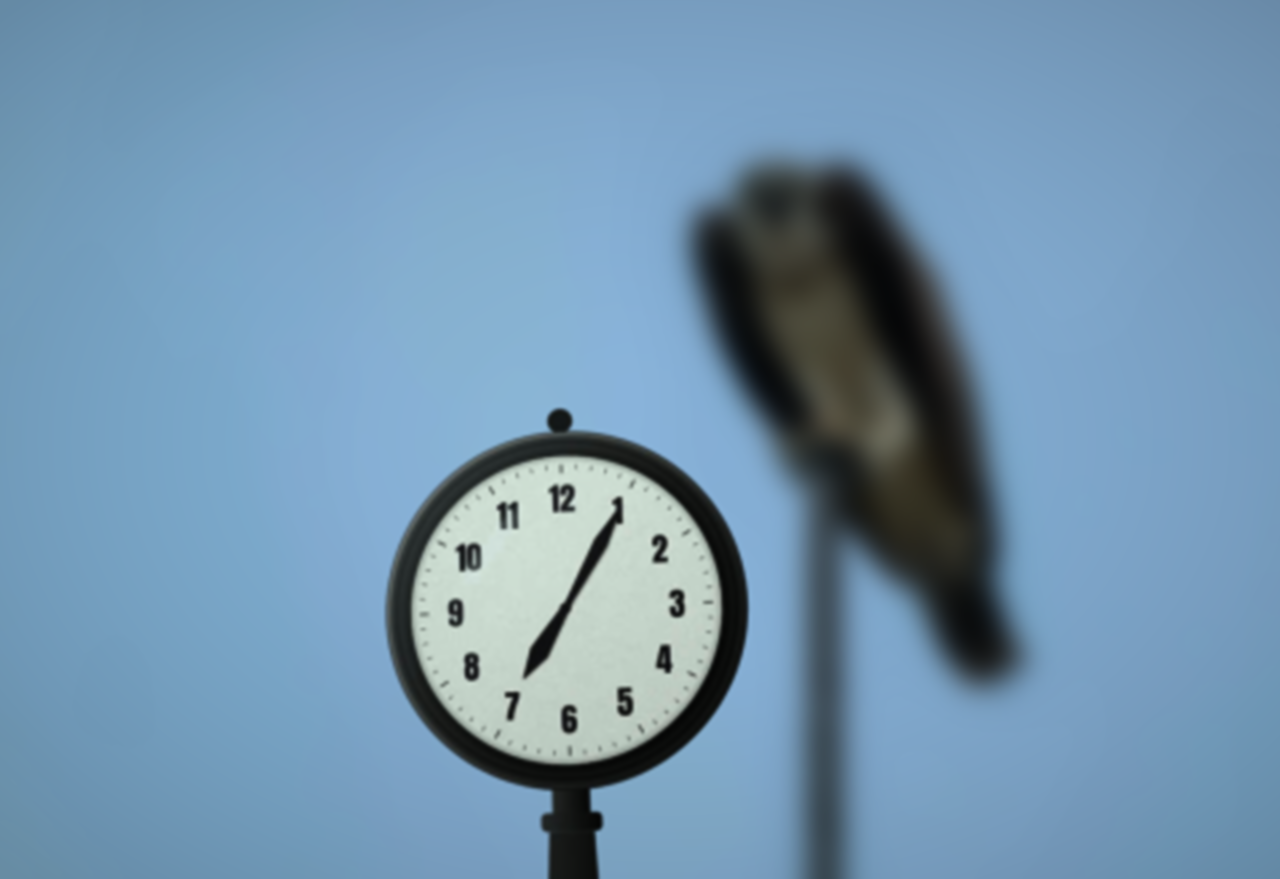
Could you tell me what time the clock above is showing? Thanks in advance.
7:05
